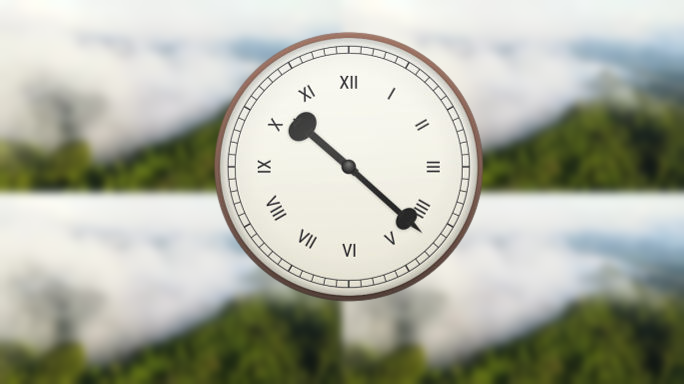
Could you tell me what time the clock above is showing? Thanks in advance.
10:22
